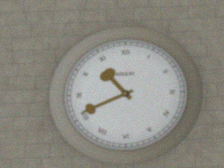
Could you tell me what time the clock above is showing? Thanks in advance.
10:41
